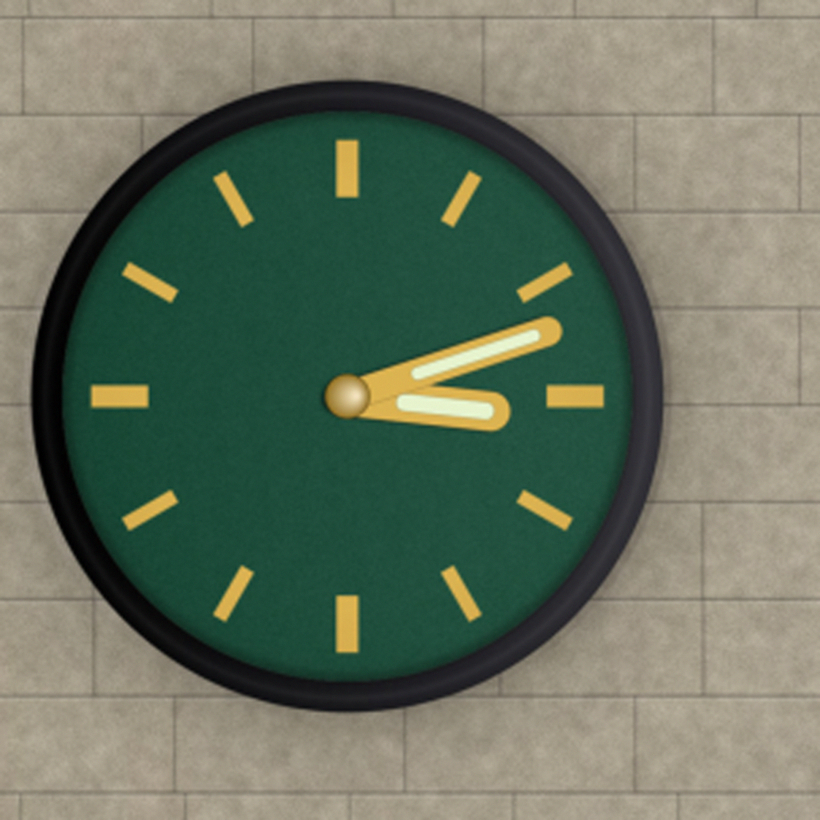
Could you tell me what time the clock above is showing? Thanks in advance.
3:12
